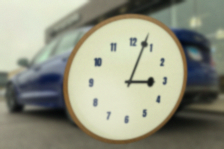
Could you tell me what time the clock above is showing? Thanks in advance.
3:03
